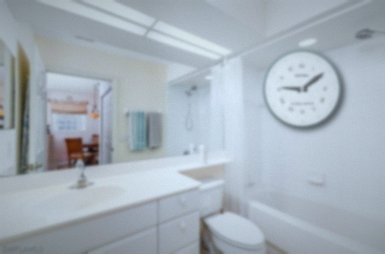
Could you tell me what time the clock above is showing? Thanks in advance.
9:09
